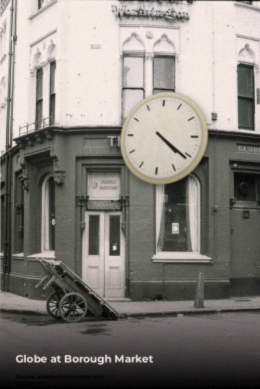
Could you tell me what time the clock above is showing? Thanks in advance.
4:21
